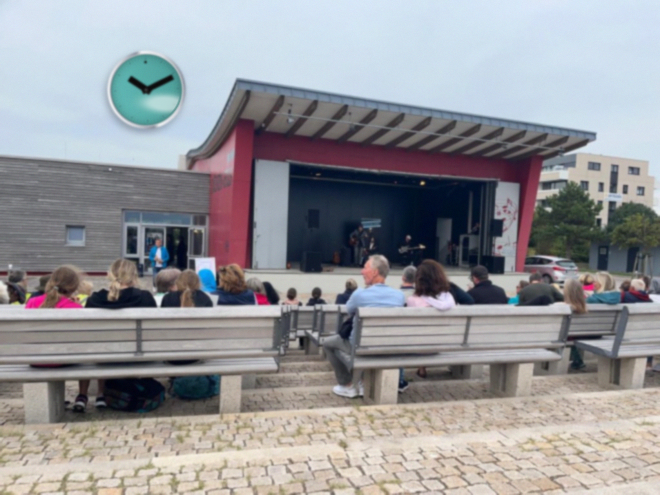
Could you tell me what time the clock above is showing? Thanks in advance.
10:11
